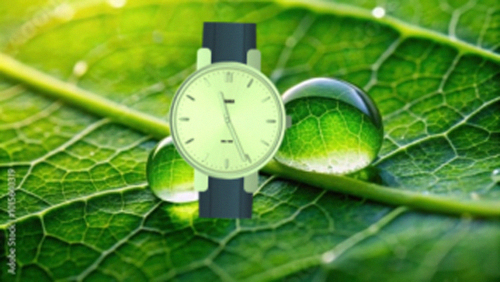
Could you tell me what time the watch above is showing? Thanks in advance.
11:26
